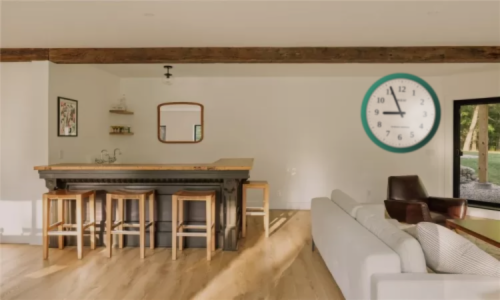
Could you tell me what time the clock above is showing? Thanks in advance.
8:56
